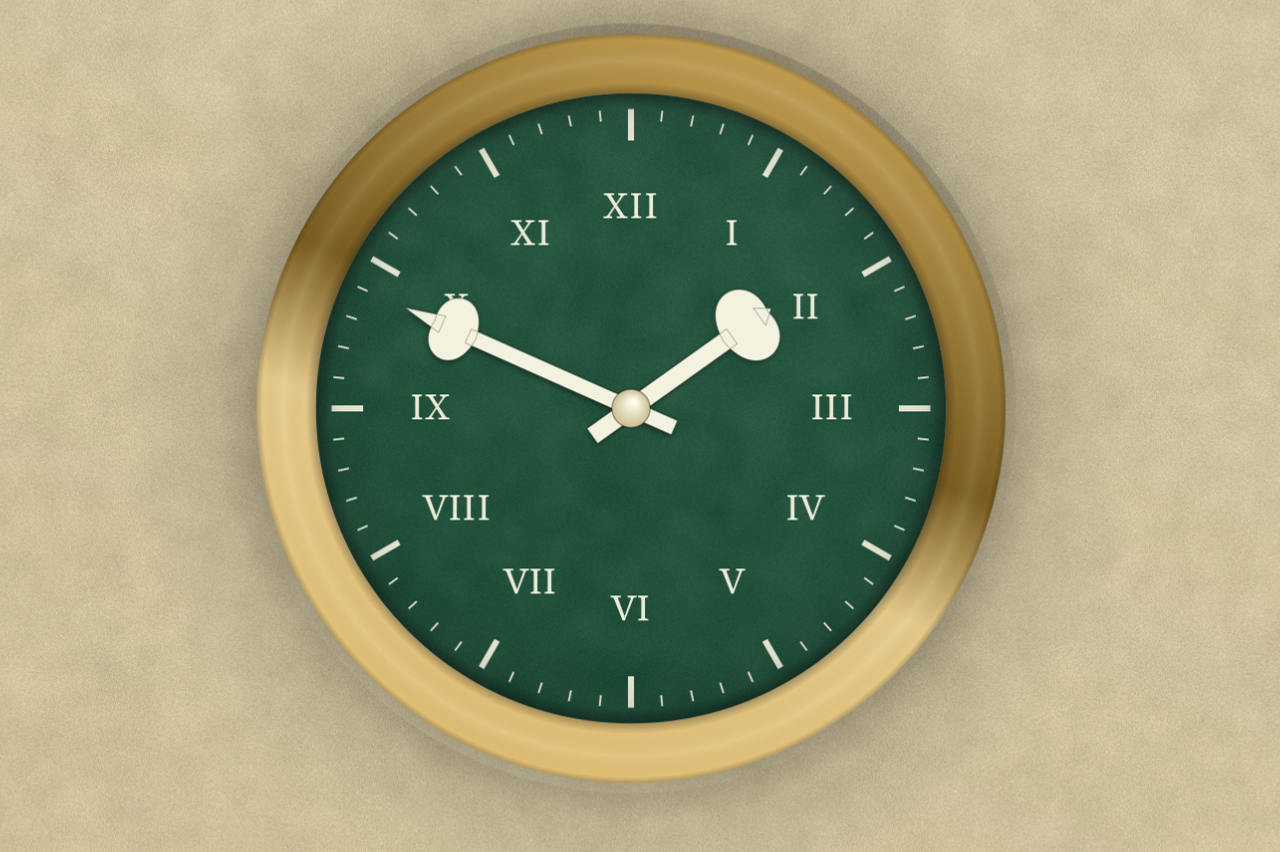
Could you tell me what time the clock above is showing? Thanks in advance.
1:49
